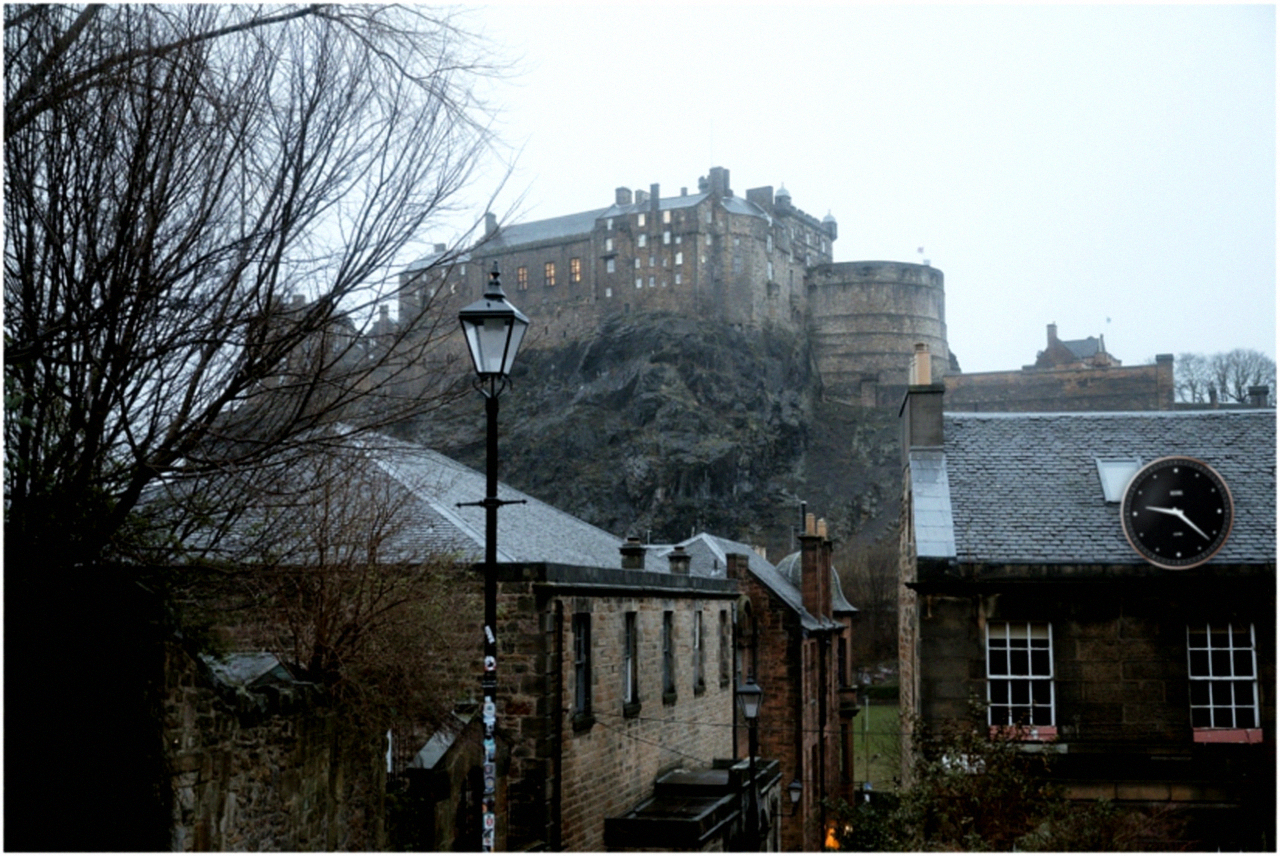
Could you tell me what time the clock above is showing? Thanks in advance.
9:22
